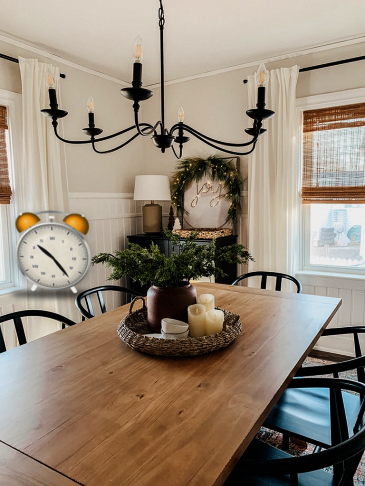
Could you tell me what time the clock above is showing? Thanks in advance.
10:24
